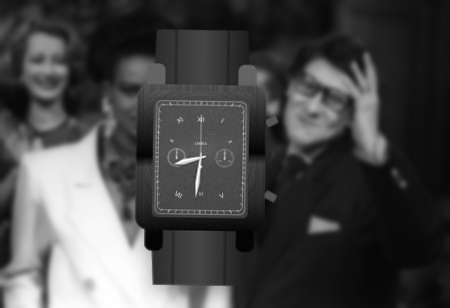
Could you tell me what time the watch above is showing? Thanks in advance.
8:31
